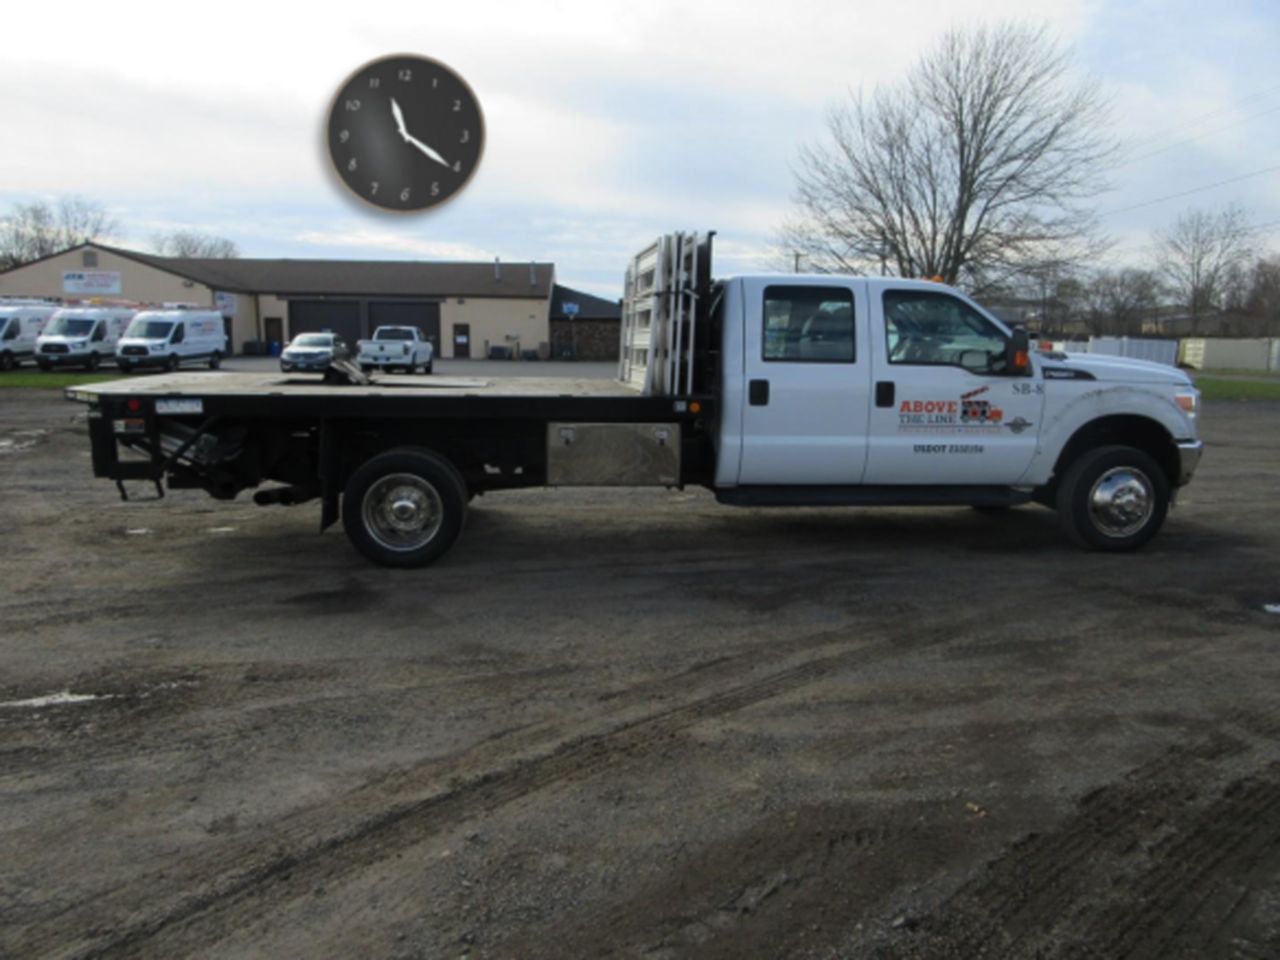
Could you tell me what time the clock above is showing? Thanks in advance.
11:21
